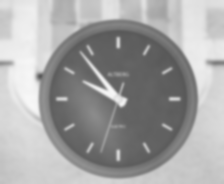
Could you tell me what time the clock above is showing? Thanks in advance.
9:53:33
